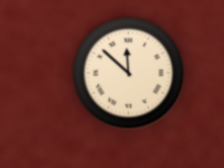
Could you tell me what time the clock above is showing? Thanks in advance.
11:52
